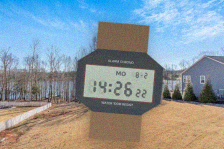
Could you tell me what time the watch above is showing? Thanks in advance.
14:26:22
